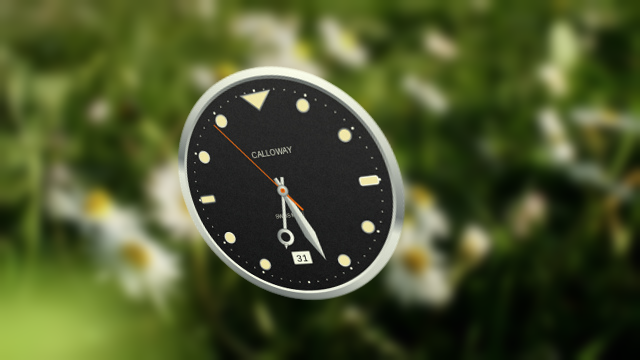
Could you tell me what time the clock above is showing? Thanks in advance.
6:26:54
